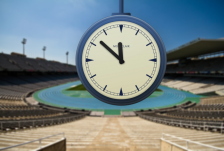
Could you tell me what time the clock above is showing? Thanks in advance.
11:52
